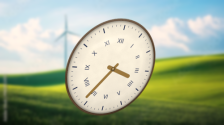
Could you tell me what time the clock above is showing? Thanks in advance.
3:36
